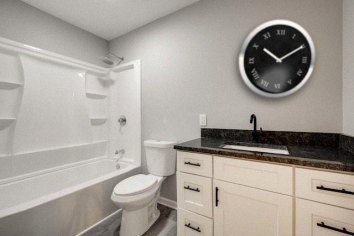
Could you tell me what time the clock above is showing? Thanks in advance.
10:10
